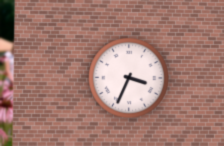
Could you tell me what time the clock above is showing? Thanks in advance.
3:34
